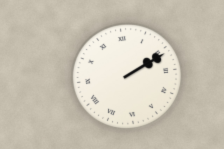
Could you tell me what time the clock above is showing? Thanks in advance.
2:11
